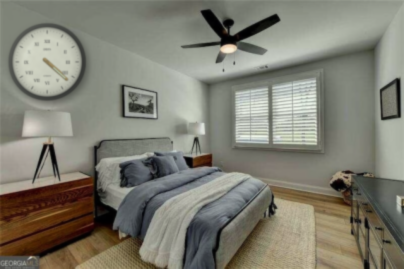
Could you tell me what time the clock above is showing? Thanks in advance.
4:22
